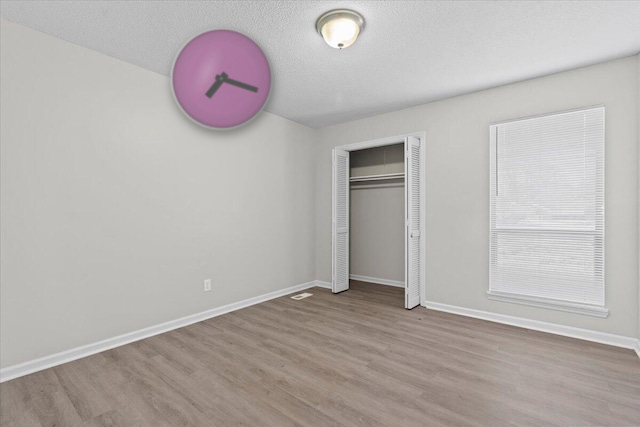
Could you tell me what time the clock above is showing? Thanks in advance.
7:18
